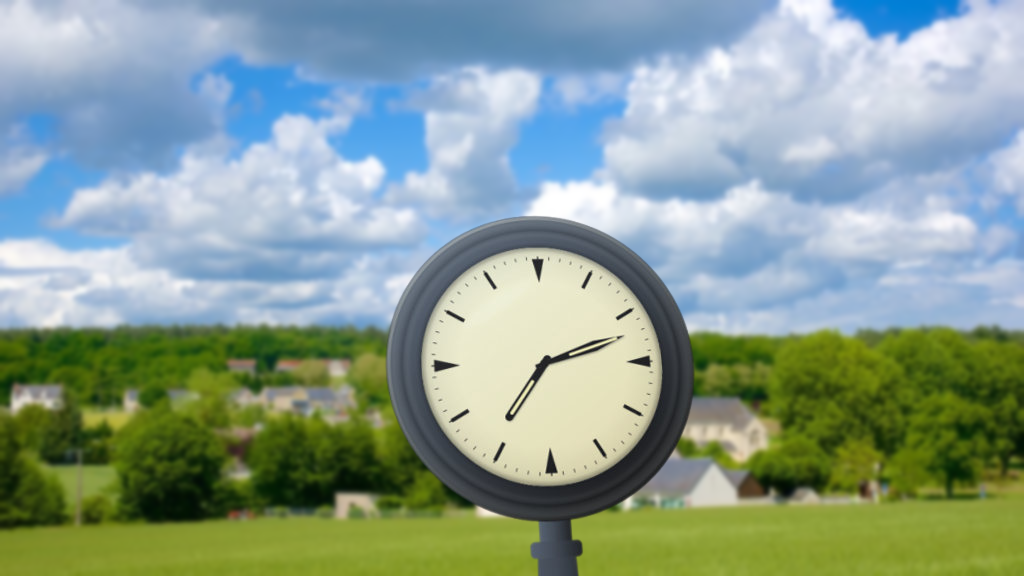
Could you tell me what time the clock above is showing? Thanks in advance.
7:12
